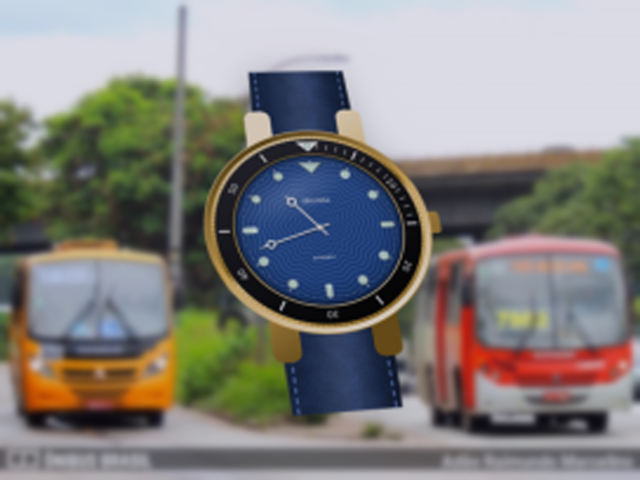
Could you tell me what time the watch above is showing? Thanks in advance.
10:42
